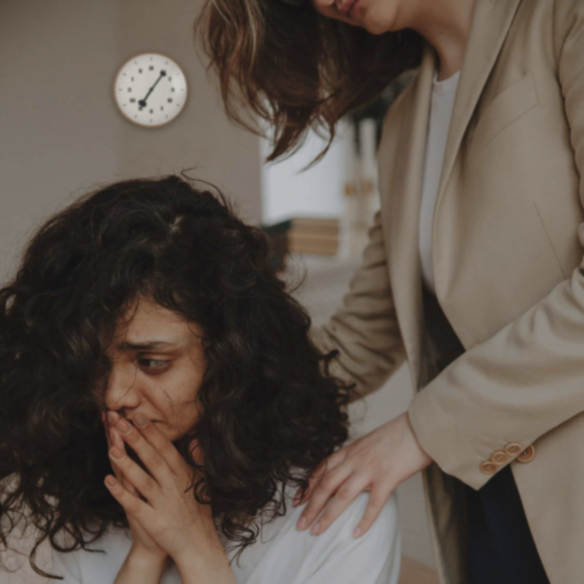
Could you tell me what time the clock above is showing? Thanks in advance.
7:06
